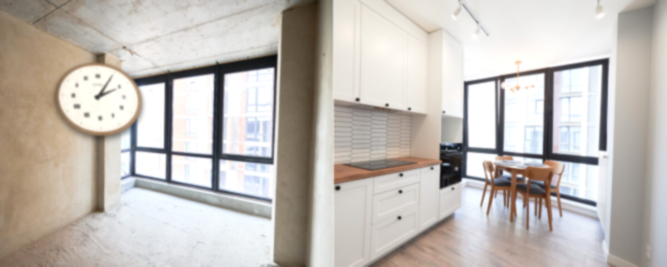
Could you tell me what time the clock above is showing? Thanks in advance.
2:05
